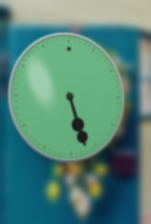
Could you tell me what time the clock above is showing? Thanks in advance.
5:27
